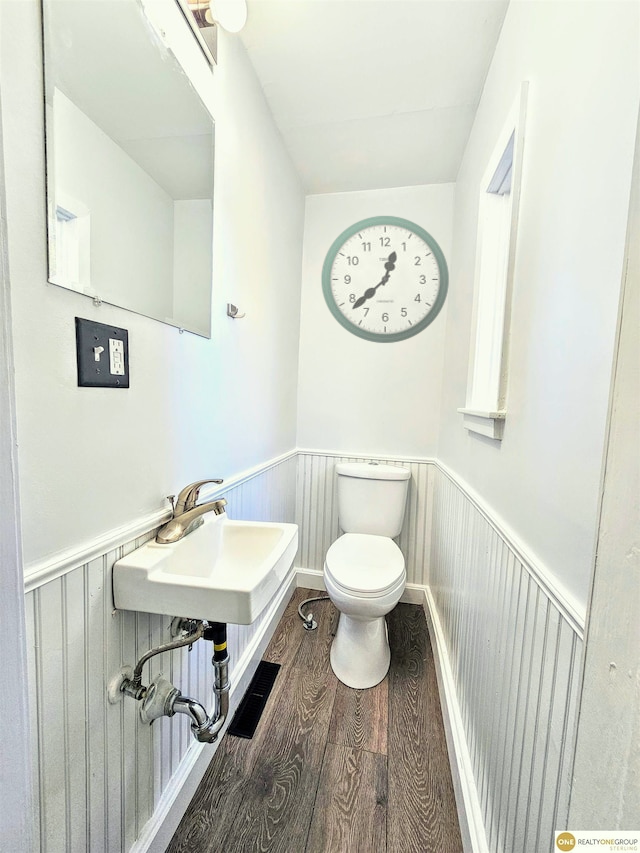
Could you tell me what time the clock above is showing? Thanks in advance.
12:38
